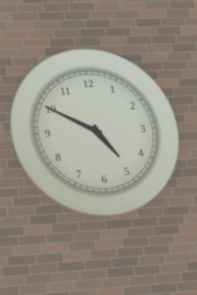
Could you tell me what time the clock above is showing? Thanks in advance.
4:50
